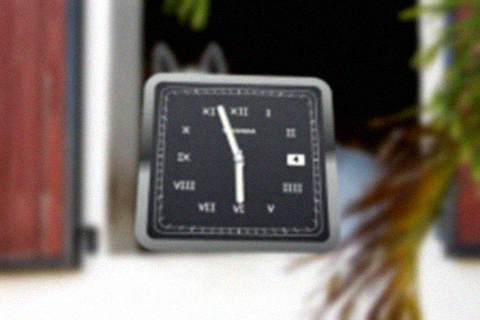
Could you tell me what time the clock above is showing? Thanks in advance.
5:57
